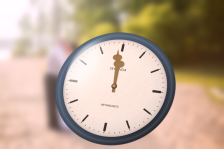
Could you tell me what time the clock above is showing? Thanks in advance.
11:59
